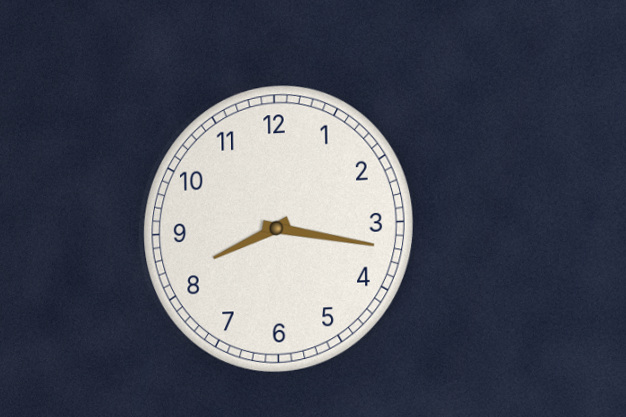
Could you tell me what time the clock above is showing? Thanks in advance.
8:17
